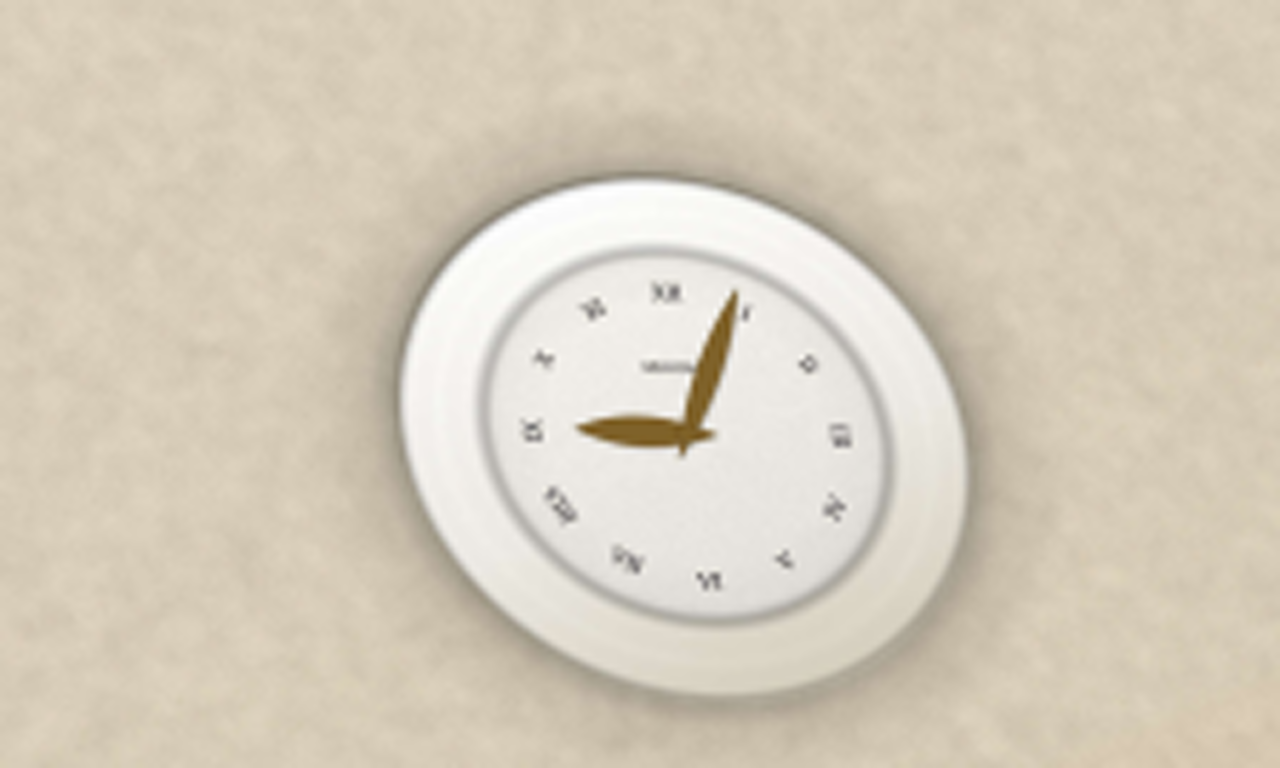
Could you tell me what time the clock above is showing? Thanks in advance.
9:04
